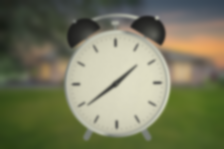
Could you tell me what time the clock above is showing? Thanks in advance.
1:39
